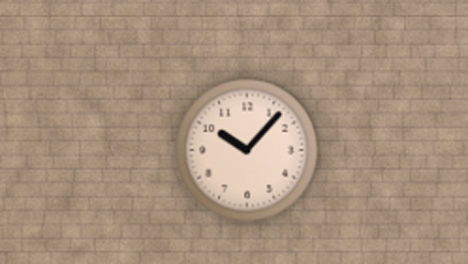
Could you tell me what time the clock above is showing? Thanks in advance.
10:07
